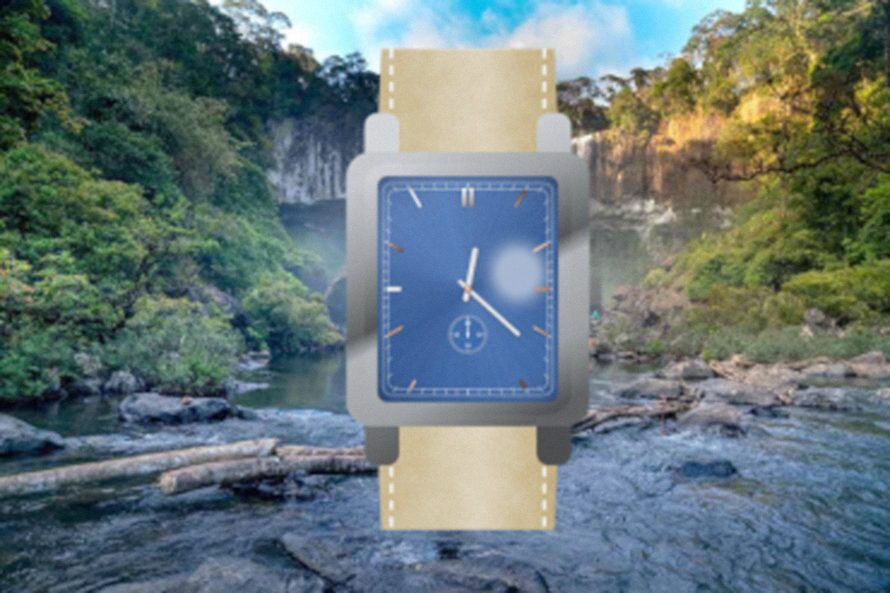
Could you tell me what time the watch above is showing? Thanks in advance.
12:22
